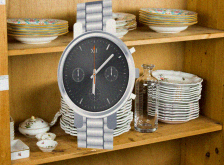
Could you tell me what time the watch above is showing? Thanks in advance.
6:08
